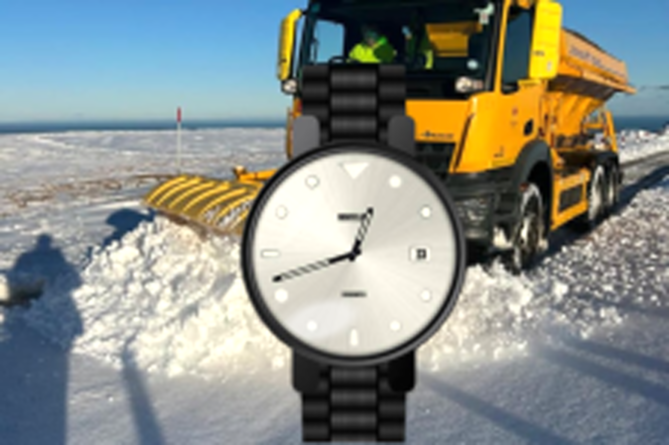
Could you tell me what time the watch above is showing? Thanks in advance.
12:42
